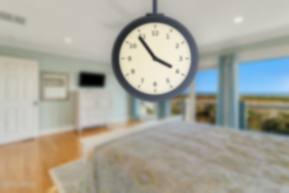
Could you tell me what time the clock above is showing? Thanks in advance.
3:54
